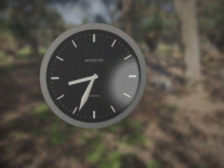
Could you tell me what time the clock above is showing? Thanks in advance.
8:34
